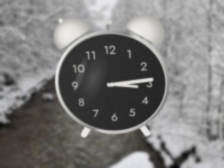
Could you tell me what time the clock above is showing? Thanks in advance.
3:14
